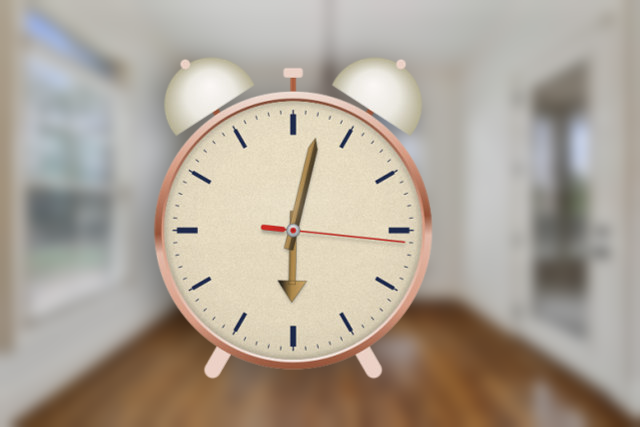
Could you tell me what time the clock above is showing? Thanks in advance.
6:02:16
